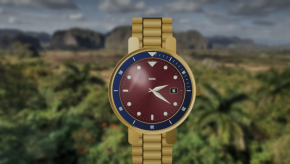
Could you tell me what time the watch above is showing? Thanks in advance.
2:21
